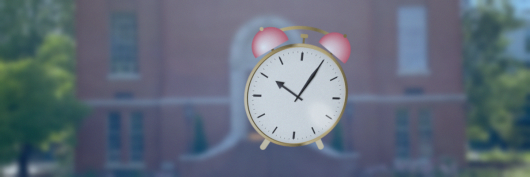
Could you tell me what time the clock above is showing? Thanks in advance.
10:05
